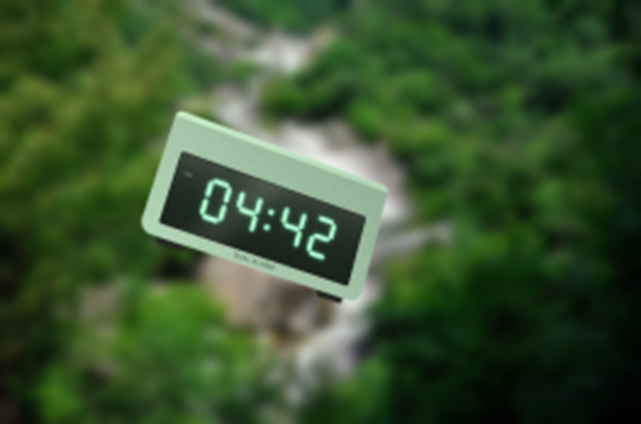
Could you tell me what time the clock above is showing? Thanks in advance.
4:42
